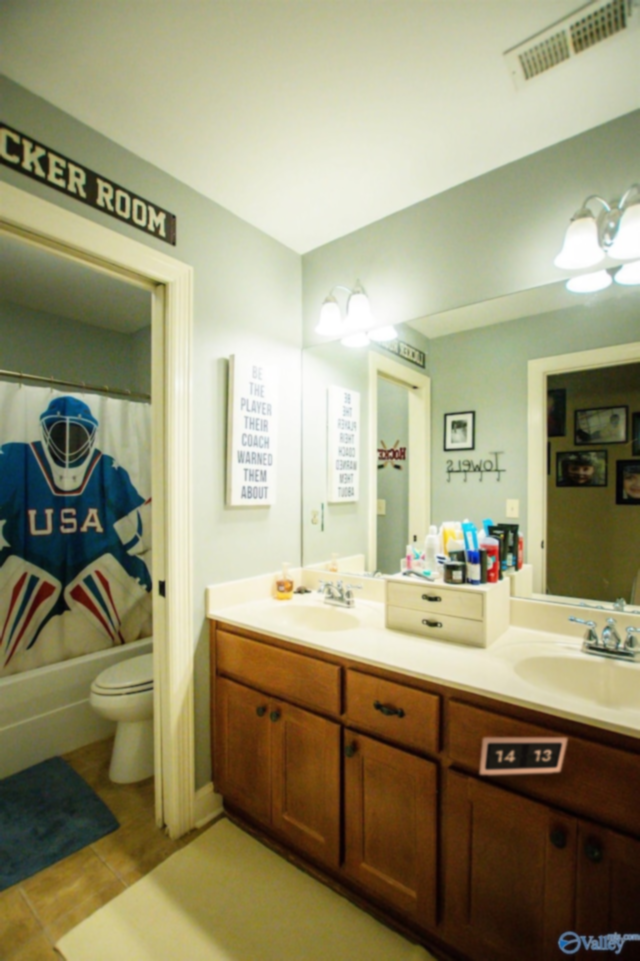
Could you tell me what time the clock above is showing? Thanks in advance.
14:13
